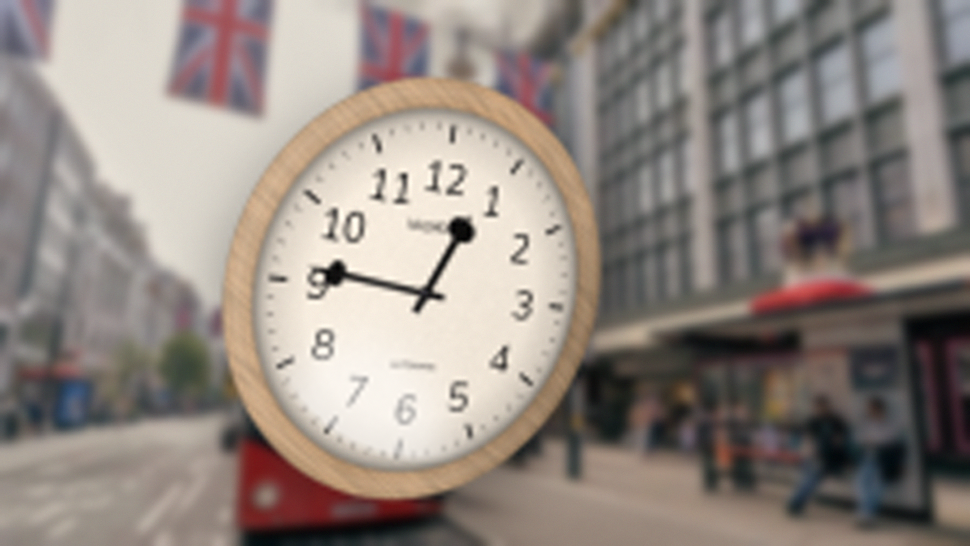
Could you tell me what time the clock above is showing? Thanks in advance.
12:46
